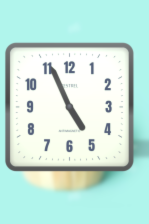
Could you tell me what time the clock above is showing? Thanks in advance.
4:56
